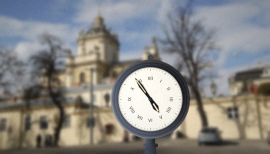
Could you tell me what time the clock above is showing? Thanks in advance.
4:54
